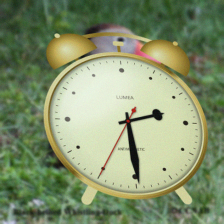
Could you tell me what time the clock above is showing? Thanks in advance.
2:29:35
